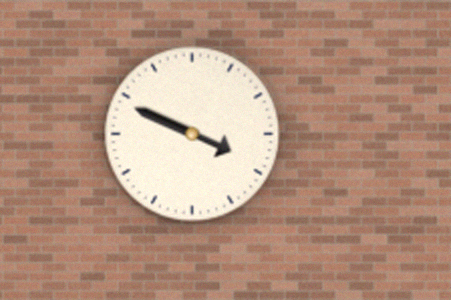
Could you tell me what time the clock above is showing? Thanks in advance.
3:49
